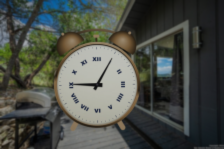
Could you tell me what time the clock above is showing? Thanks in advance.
9:05
